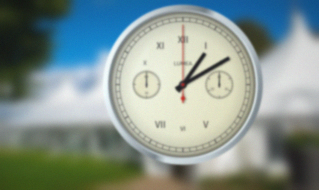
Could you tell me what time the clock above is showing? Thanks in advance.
1:10
